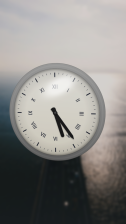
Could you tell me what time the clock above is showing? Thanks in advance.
5:24
